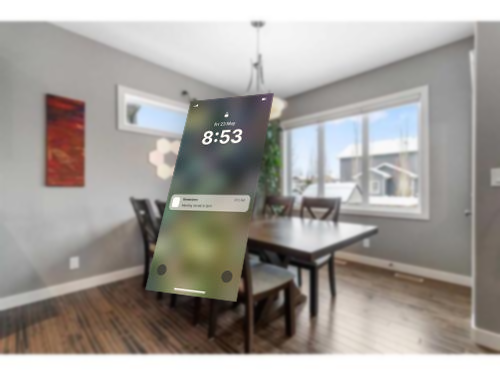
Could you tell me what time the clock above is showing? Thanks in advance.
8:53
